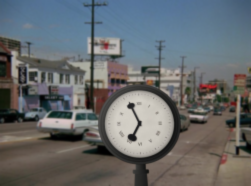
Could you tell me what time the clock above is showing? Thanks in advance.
6:56
